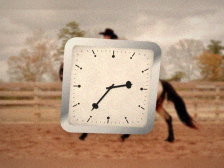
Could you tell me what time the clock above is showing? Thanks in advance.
2:36
